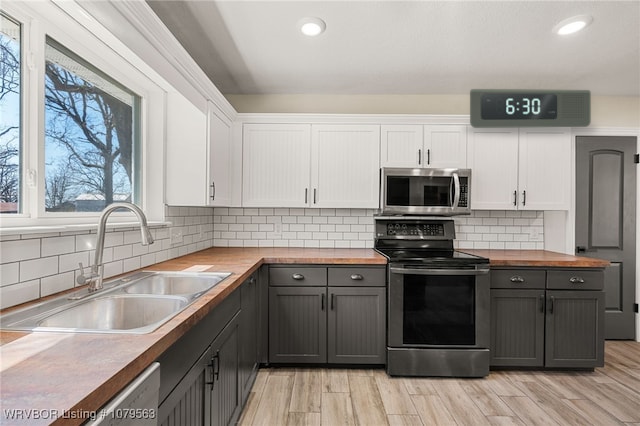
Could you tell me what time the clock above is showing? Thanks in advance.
6:30
